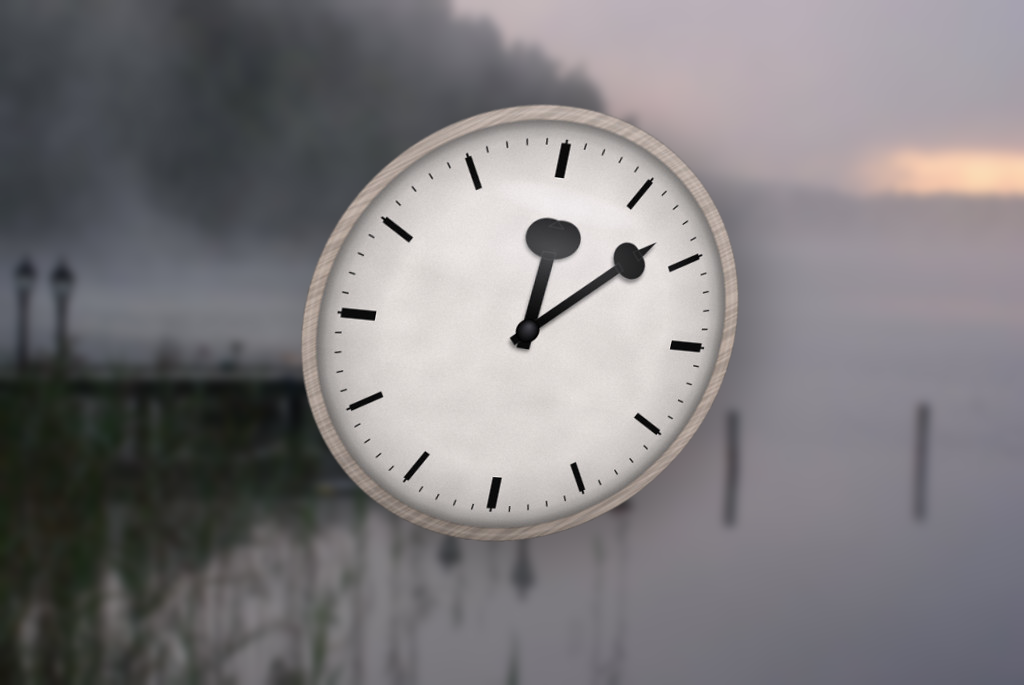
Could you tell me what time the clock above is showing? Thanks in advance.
12:08
